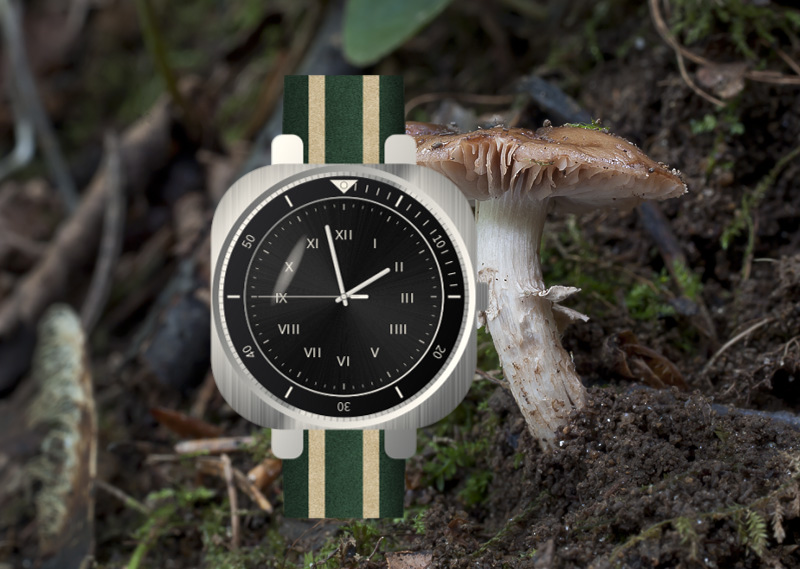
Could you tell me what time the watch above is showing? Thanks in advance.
1:57:45
